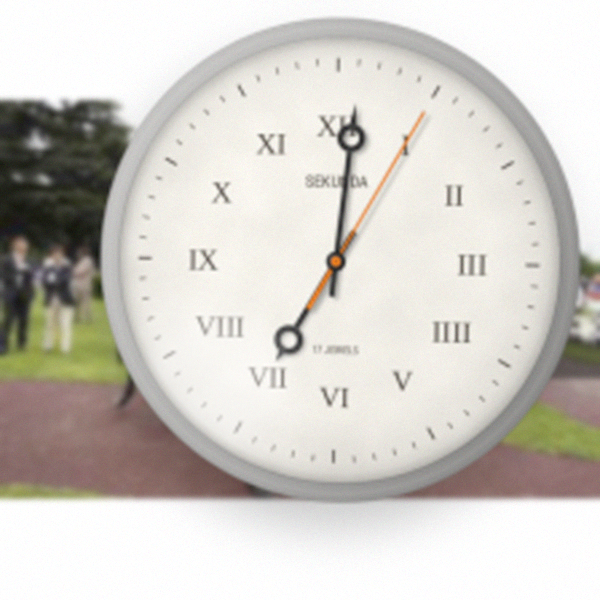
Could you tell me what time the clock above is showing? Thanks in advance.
7:01:05
